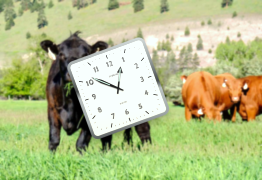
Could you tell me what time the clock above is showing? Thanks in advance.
12:52
